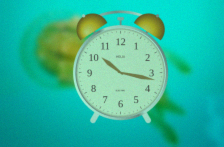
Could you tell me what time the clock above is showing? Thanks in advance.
10:17
